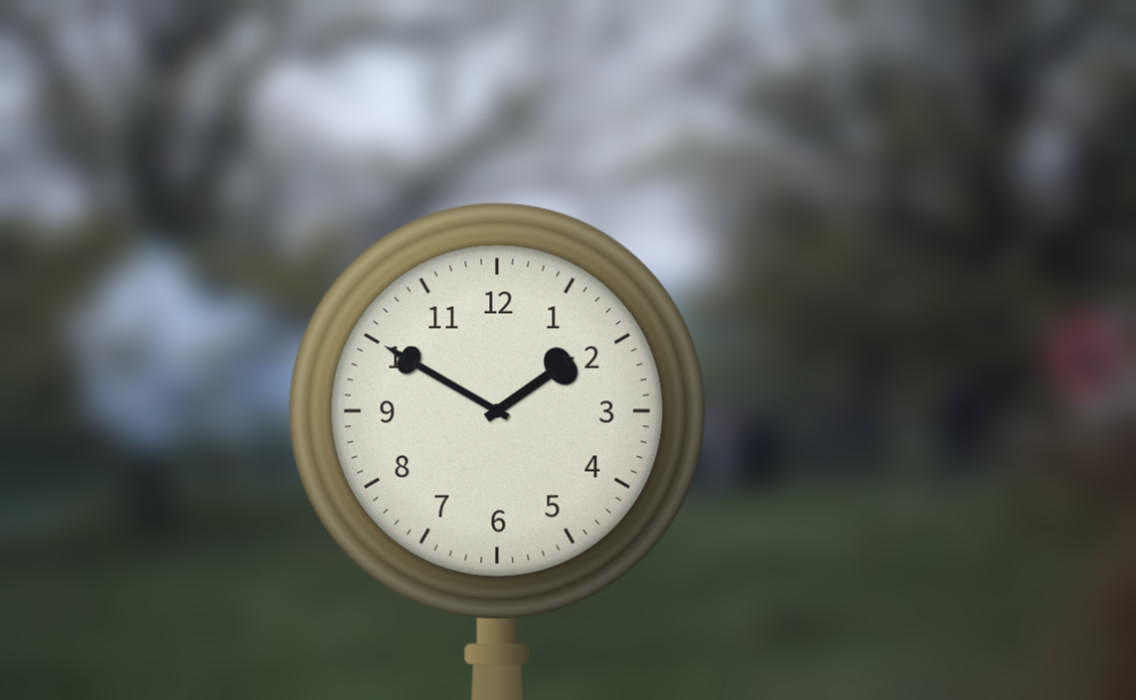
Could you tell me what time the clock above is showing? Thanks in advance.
1:50
